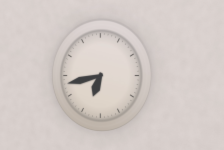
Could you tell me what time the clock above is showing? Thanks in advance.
6:43
